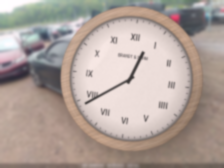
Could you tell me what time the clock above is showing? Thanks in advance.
12:39
